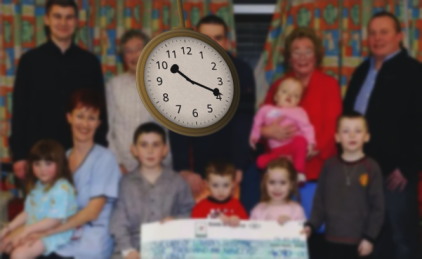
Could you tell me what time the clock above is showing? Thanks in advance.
10:19
